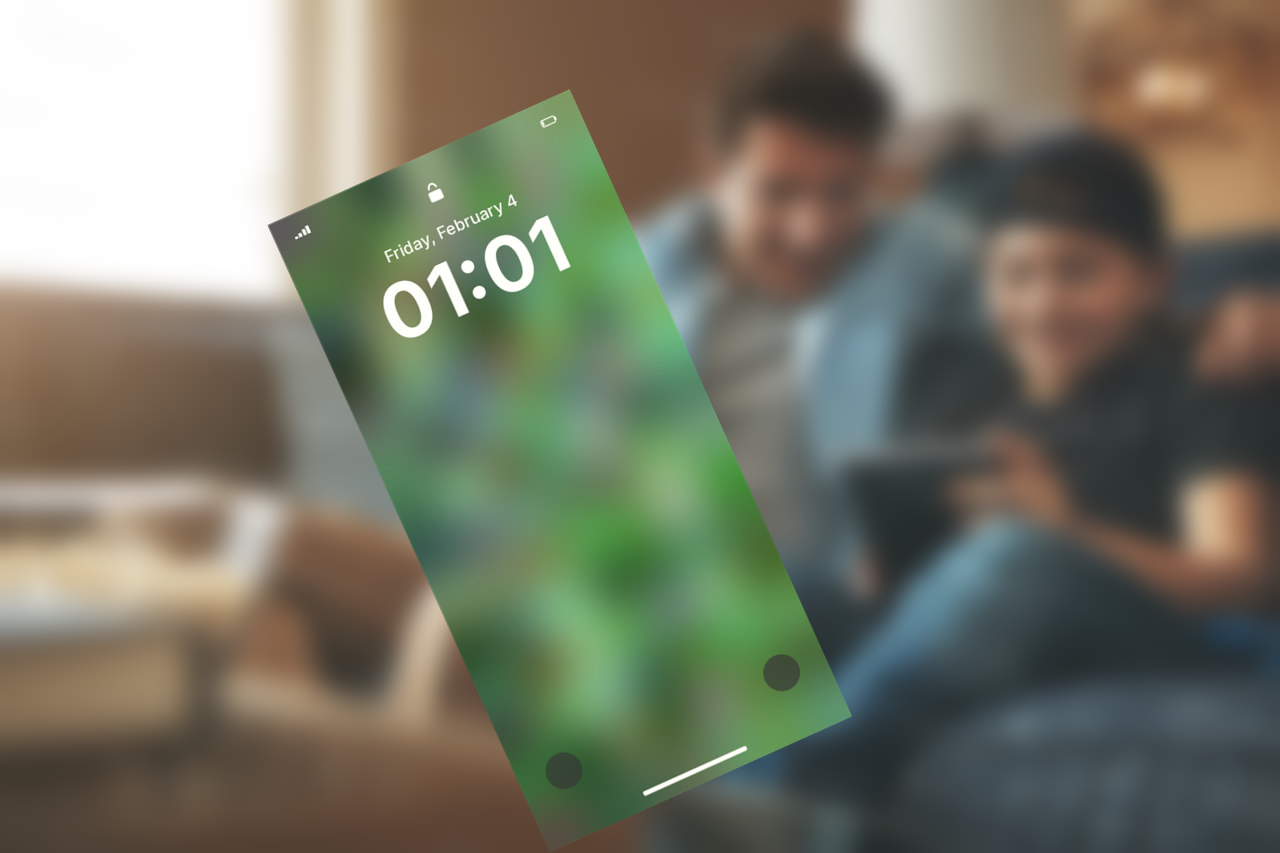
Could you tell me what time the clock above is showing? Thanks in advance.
1:01
